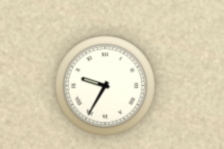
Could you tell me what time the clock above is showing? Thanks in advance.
9:35
